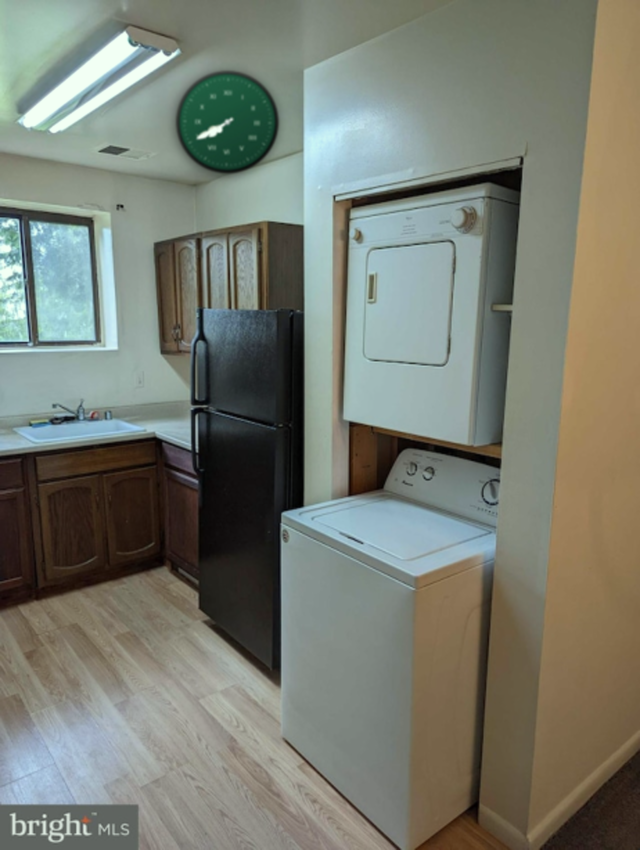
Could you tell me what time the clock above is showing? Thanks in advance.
7:40
